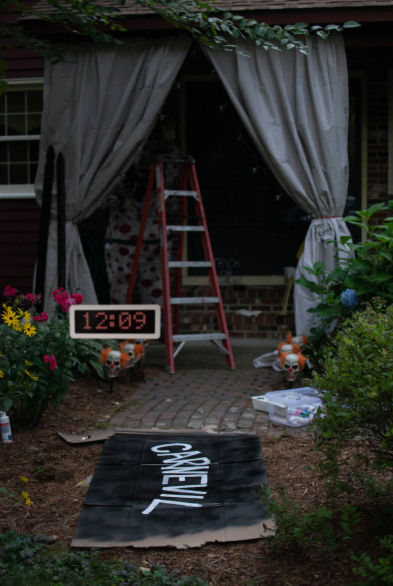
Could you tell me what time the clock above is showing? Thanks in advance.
12:09
